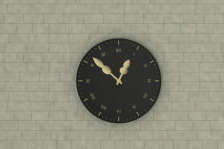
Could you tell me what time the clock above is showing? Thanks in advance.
12:52
